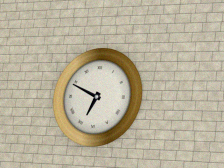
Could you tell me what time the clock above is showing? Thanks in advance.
6:49
